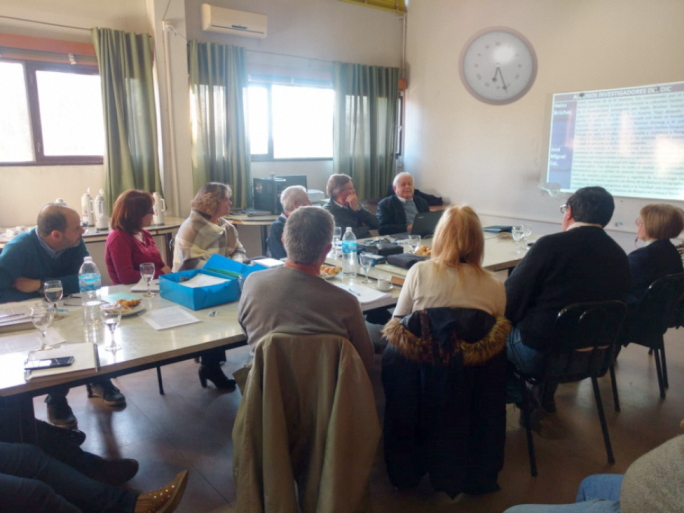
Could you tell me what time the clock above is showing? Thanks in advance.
6:27
